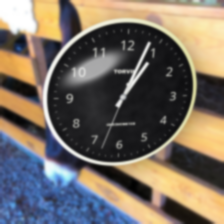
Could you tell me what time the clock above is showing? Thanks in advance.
1:03:33
